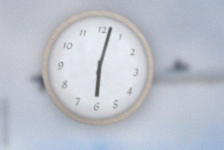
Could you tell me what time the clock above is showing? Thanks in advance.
6:02
